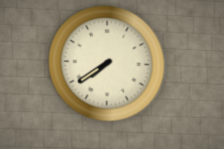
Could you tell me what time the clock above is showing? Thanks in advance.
7:39
